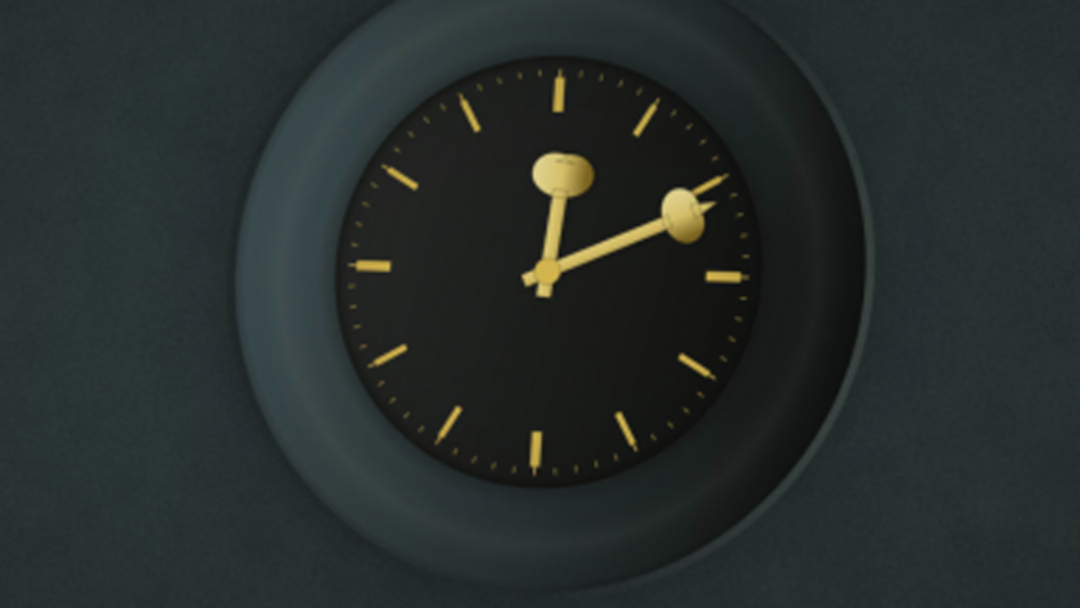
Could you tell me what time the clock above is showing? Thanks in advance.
12:11
